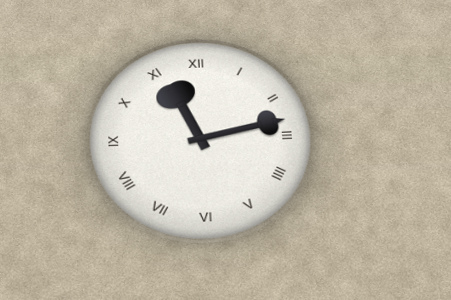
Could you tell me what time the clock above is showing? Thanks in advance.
11:13
